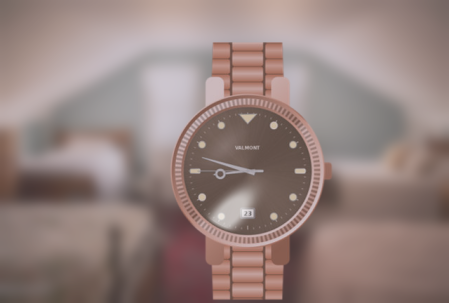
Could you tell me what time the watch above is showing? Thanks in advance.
8:47:45
